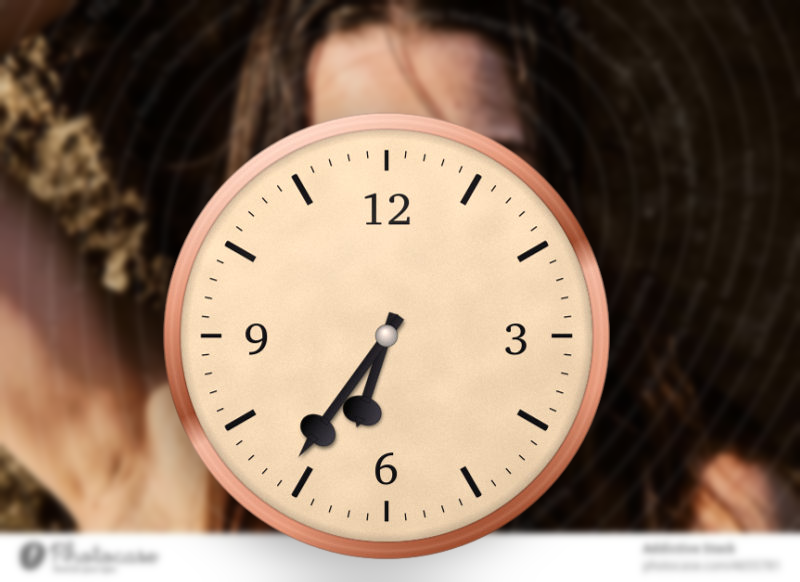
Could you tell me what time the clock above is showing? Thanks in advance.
6:36
